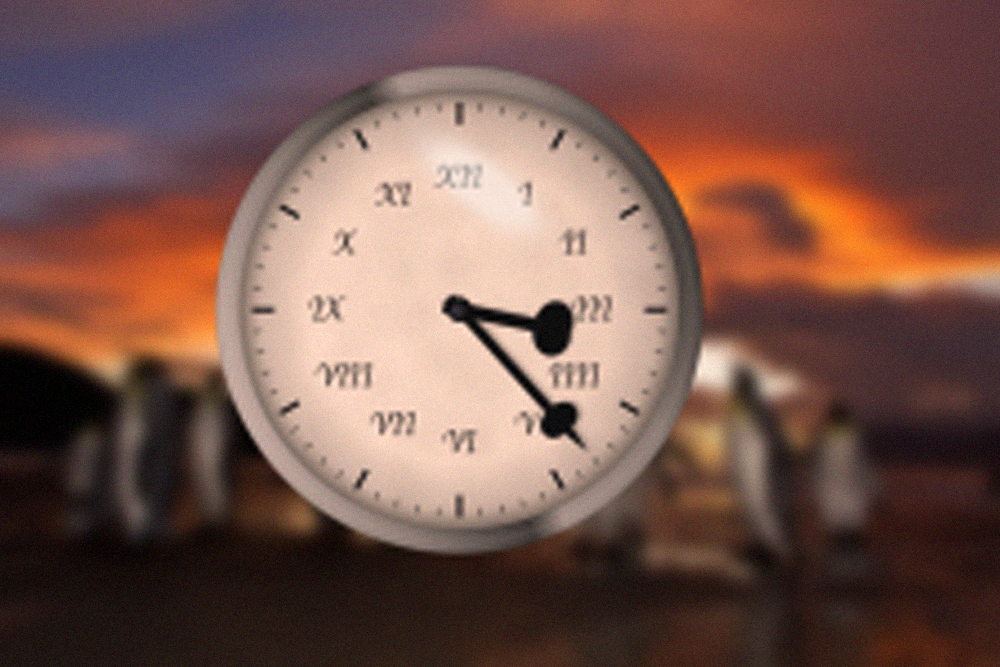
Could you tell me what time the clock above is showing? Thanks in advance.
3:23
